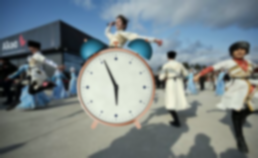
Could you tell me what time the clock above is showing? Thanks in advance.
5:56
